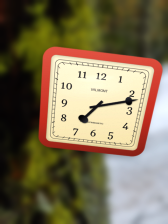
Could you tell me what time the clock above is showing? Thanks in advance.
7:12
